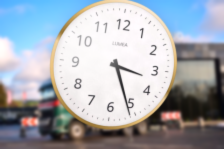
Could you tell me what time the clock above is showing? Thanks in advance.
3:26
